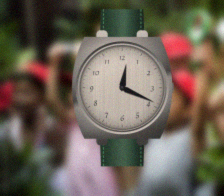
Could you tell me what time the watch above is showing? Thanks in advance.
12:19
